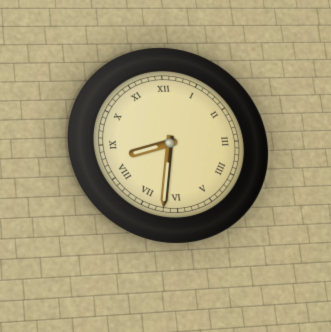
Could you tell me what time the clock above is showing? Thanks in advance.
8:32
